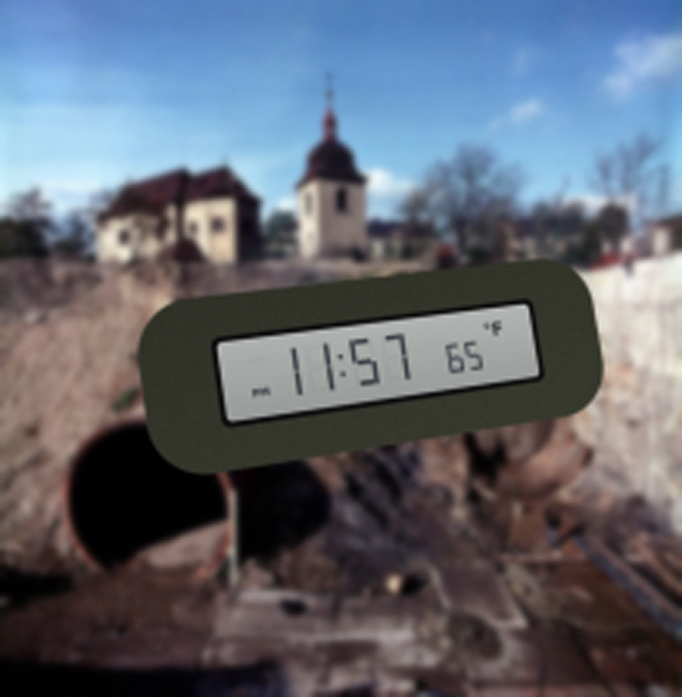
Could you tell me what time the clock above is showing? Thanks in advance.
11:57
